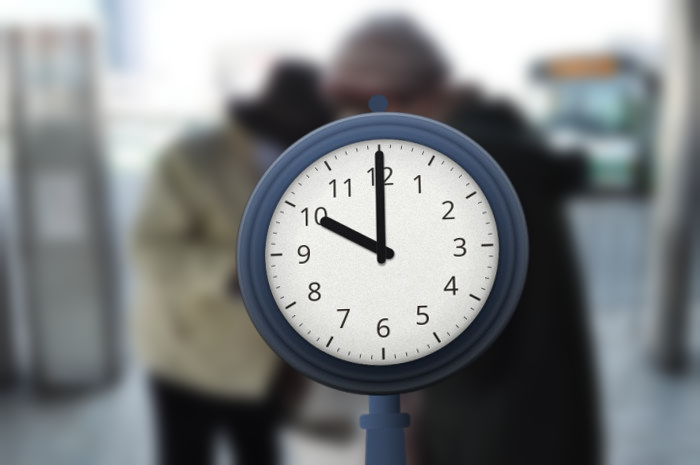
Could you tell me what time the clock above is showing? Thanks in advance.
10:00
